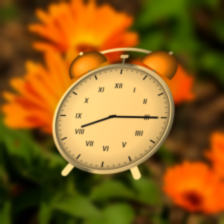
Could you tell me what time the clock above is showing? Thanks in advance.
8:15
